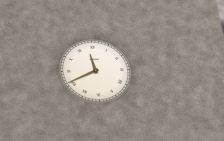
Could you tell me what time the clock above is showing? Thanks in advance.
11:41
